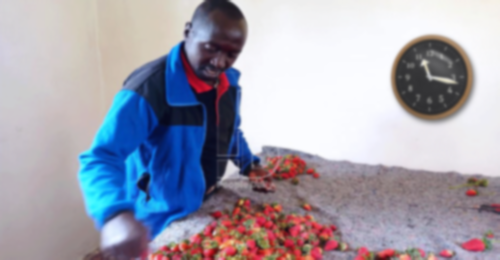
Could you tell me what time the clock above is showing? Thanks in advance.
11:17
